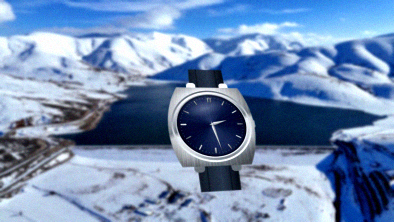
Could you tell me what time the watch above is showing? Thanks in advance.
2:28
